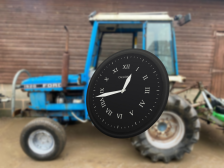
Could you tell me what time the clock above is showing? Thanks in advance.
12:43
